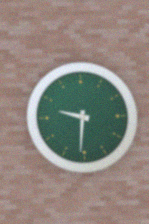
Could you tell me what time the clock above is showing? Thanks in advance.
9:31
